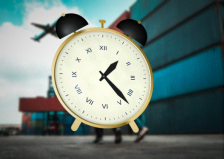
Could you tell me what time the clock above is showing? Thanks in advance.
1:23
